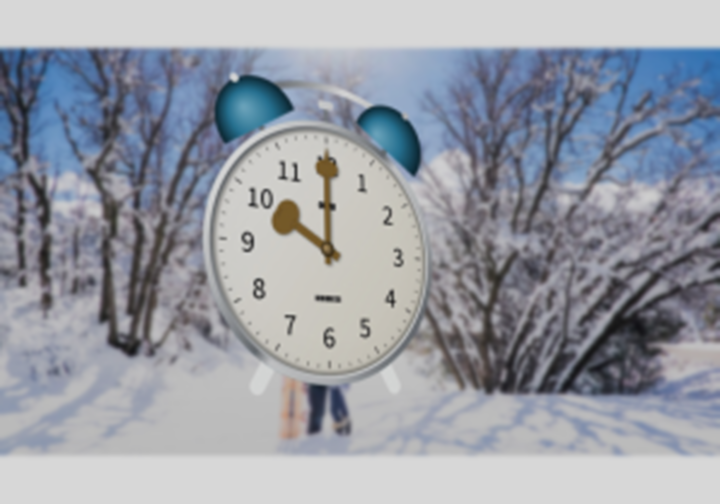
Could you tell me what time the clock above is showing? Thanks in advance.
10:00
